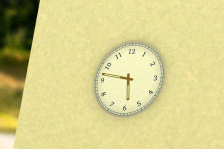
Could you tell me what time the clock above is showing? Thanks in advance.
5:47
